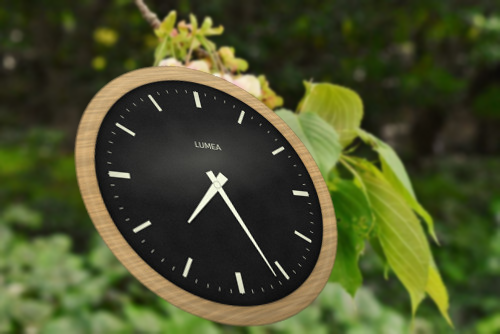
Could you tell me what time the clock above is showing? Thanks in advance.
7:26
